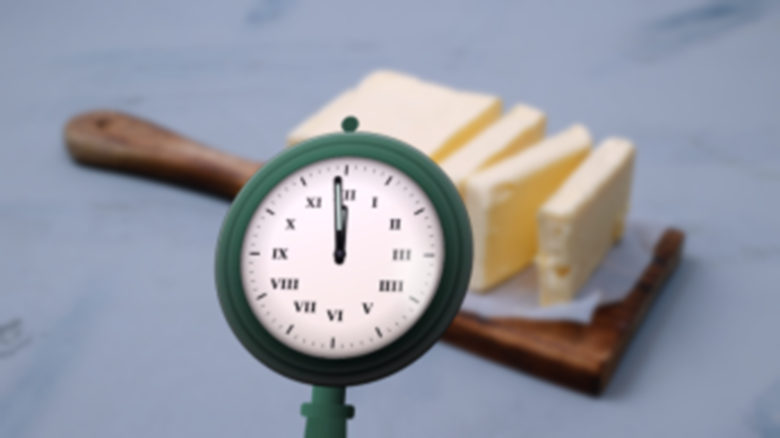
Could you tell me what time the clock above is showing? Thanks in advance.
11:59
